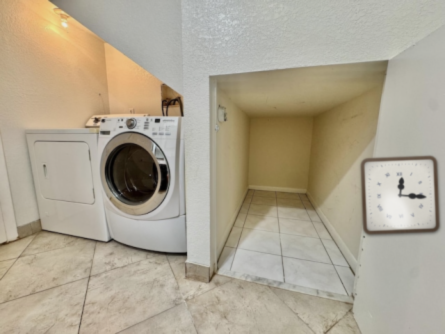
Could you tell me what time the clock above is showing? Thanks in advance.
12:16
